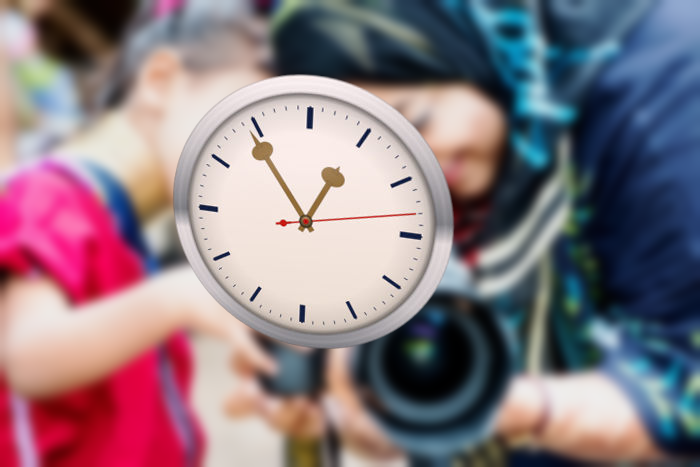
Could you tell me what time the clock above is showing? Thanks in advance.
12:54:13
